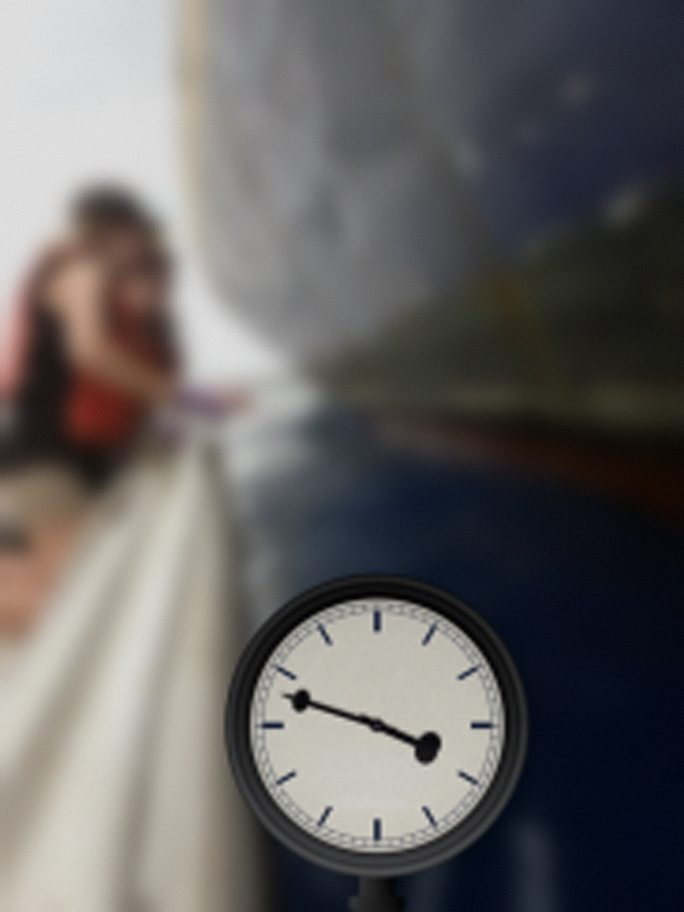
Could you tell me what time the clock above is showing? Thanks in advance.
3:48
